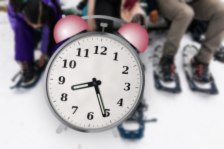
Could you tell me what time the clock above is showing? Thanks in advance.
8:26
